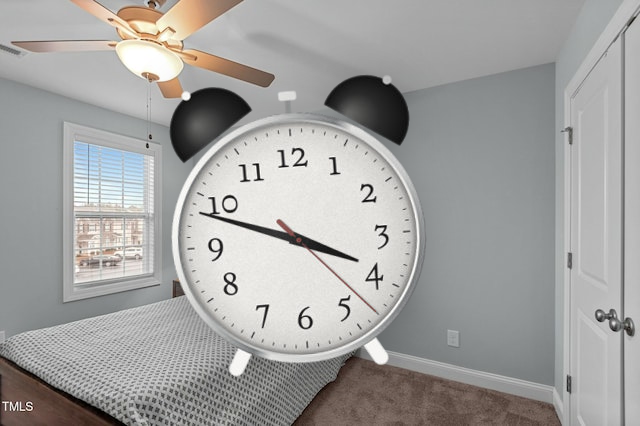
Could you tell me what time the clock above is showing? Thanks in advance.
3:48:23
